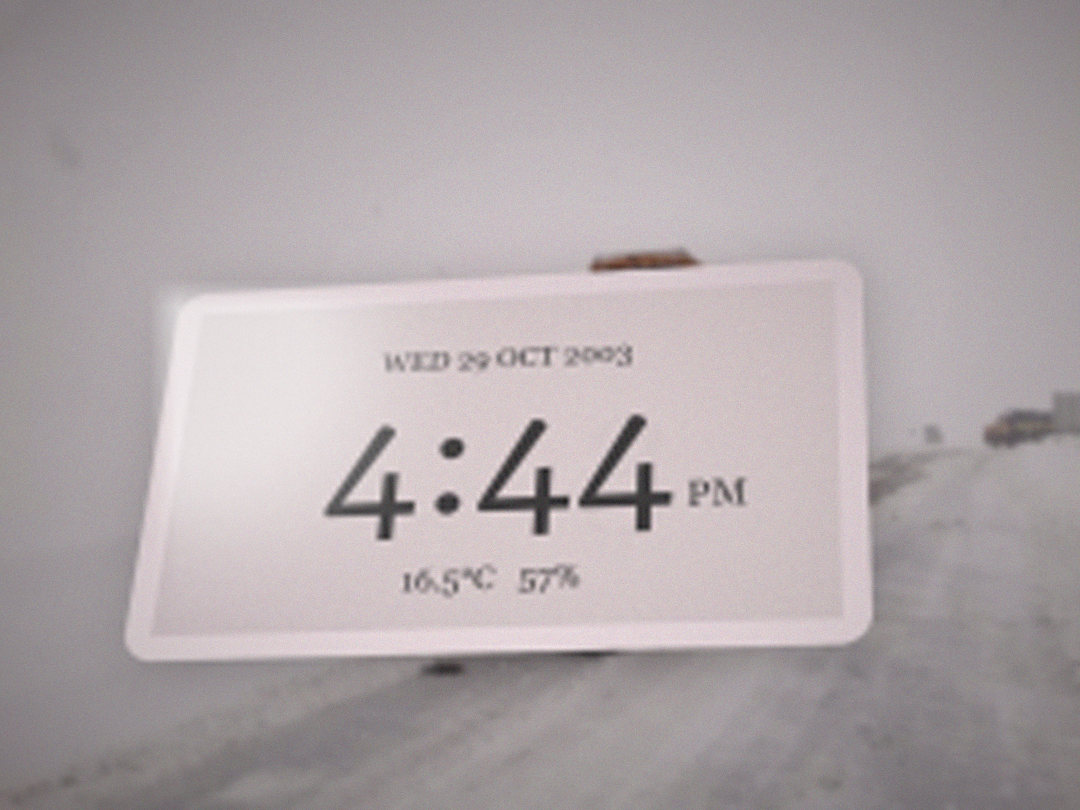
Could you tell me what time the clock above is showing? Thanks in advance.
4:44
